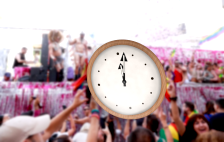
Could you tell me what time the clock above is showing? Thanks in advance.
12:02
